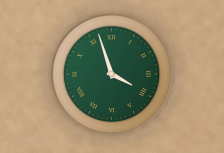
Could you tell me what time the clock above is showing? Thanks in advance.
3:57
